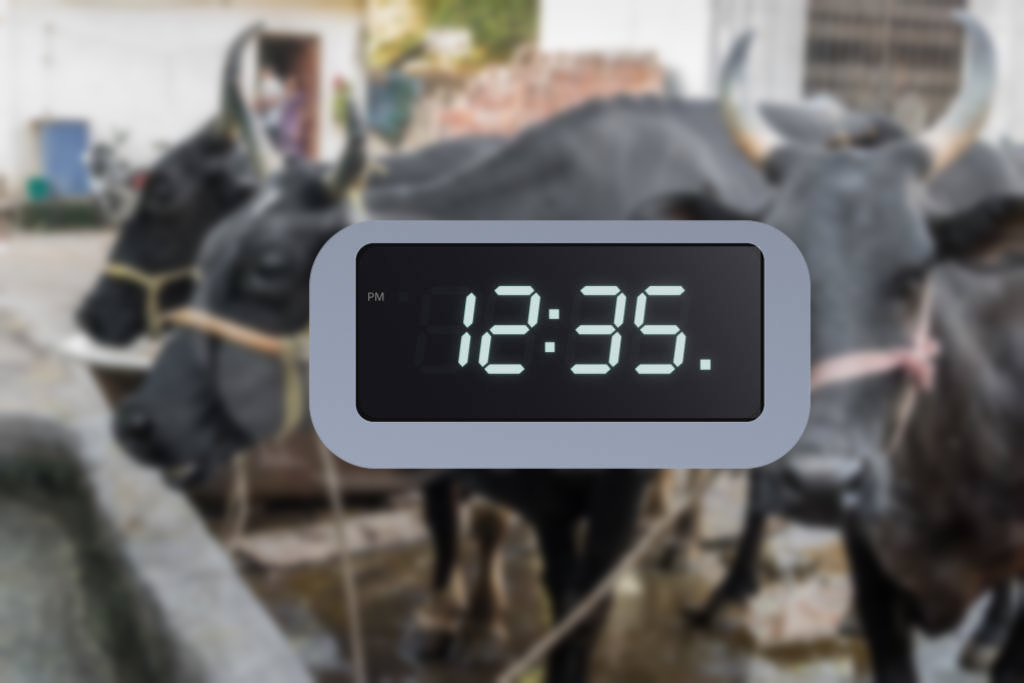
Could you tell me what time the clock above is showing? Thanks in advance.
12:35
